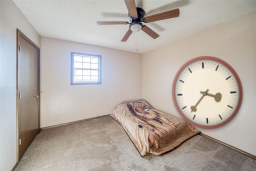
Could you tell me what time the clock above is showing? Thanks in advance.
3:37
